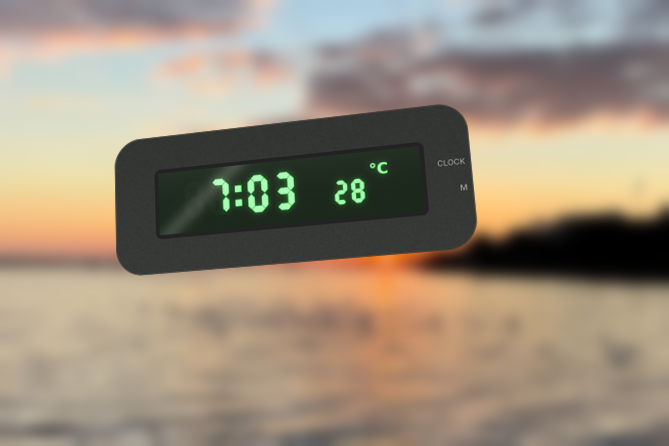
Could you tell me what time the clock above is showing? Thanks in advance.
7:03
